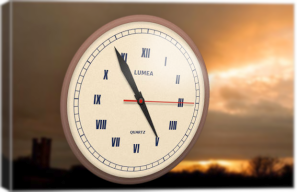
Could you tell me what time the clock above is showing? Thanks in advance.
4:54:15
